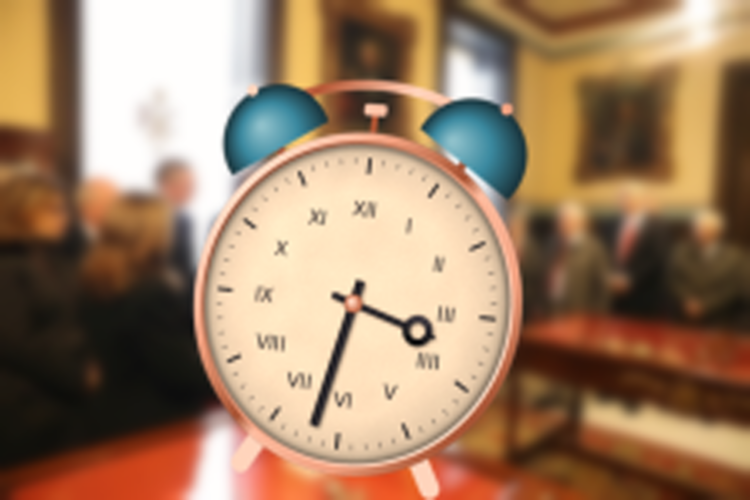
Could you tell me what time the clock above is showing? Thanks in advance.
3:32
